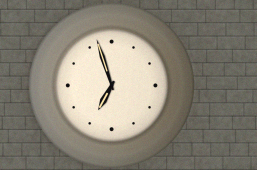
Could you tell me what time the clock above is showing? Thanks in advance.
6:57
